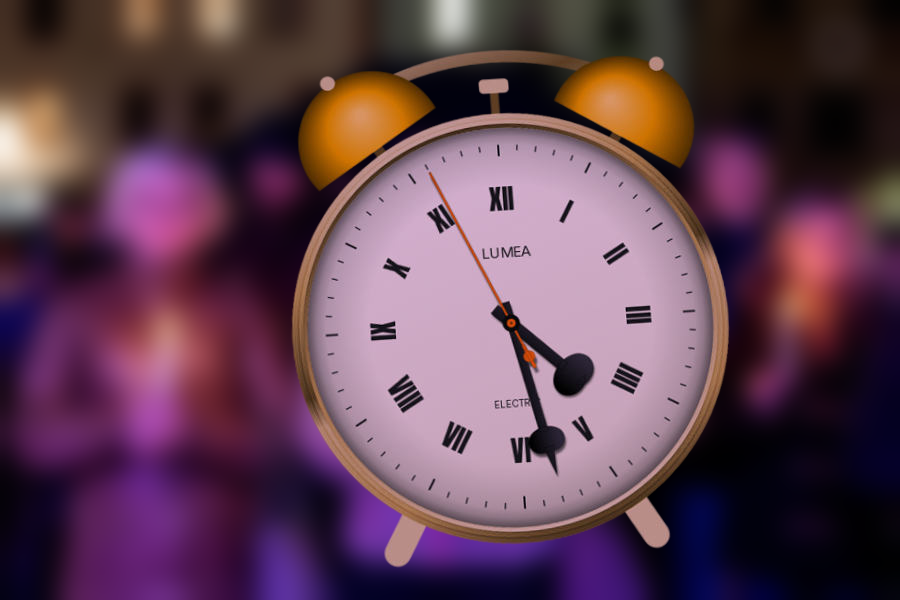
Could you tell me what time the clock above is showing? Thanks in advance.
4:27:56
